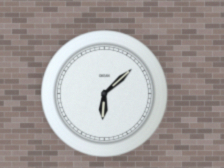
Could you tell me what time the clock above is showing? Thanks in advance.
6:08
